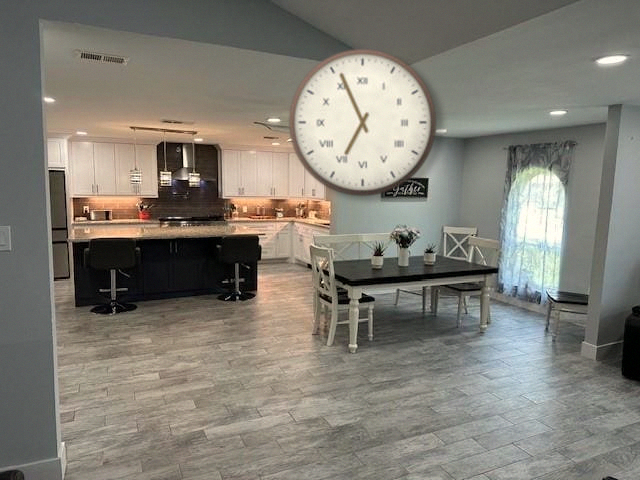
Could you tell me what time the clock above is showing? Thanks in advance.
6:56
